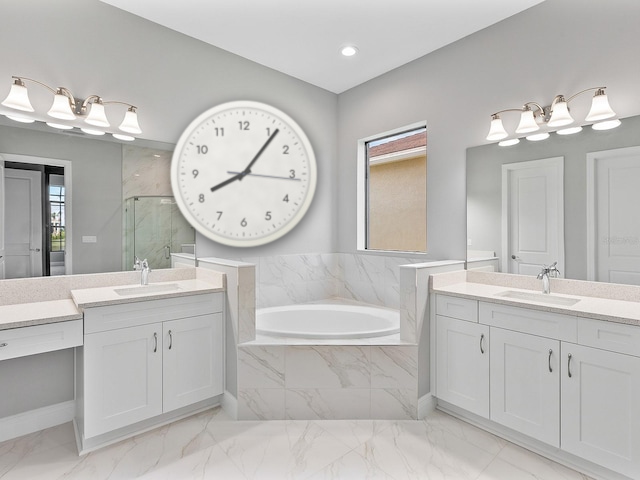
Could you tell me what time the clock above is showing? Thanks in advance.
8:06:16
